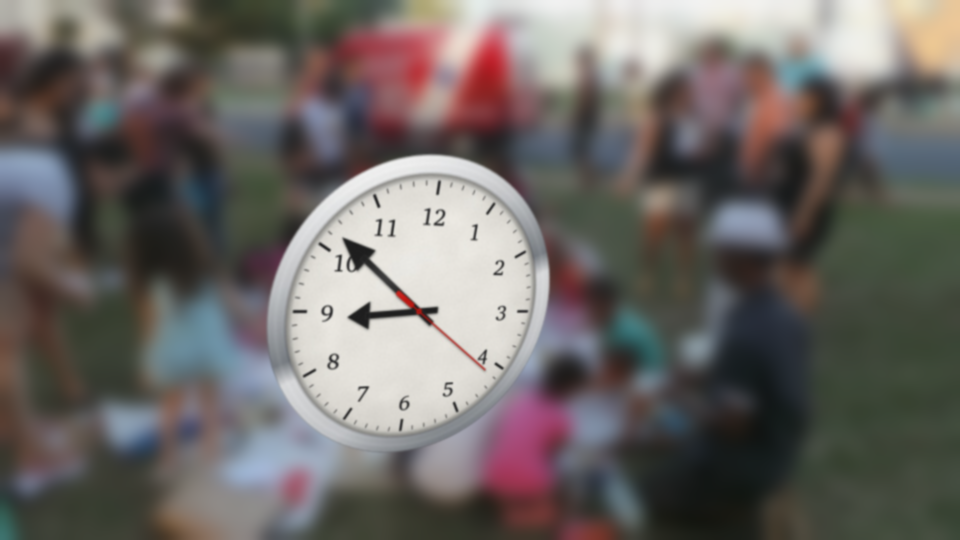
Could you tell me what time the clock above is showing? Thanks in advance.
8:51:21
